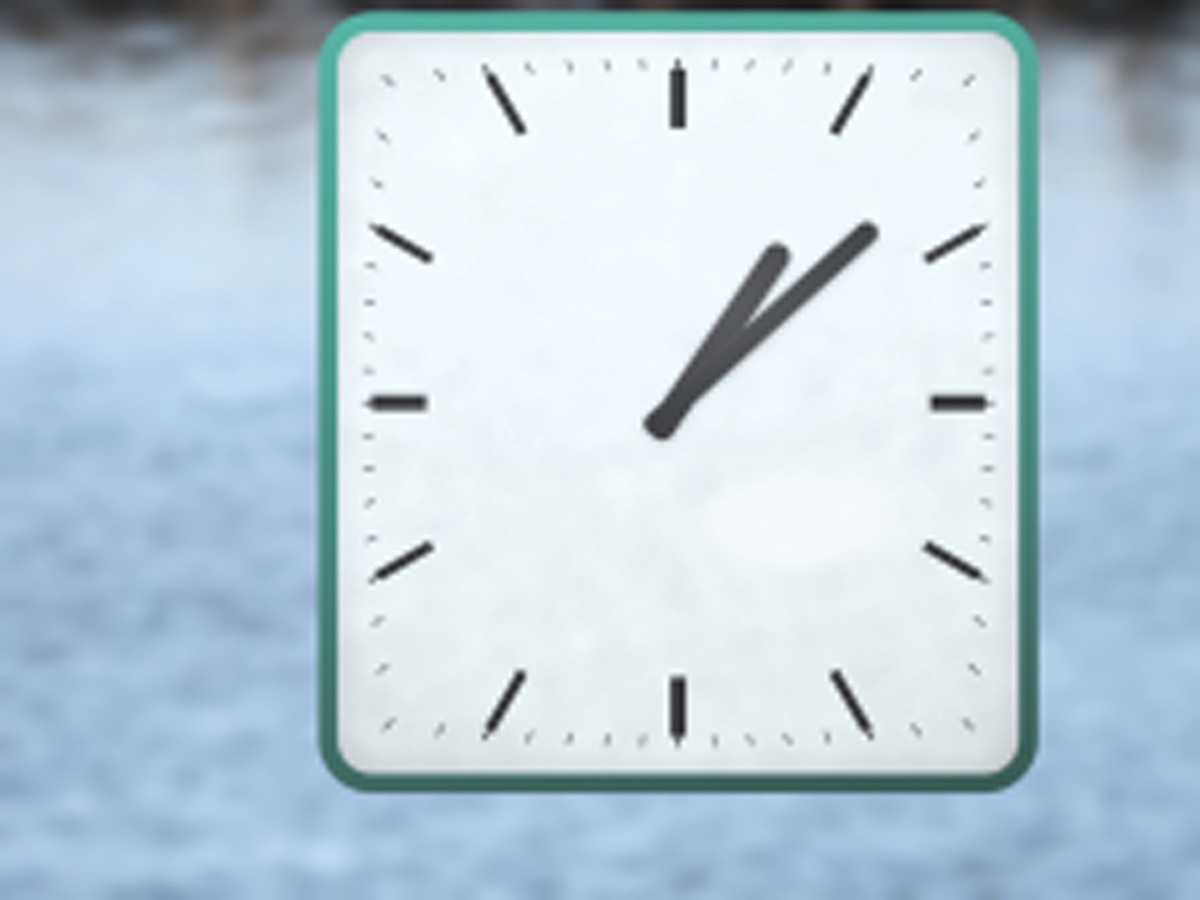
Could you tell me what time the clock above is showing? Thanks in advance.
1:08
